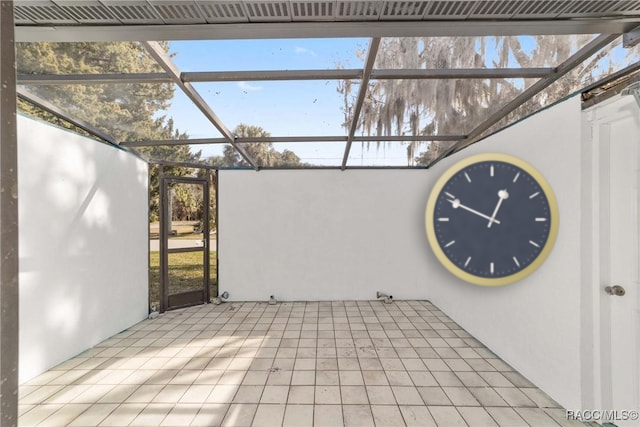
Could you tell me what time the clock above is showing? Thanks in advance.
12:49
